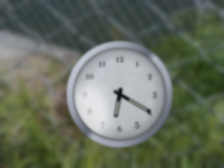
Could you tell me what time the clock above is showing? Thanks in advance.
6:20
